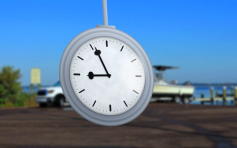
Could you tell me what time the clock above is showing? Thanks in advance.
8:56
